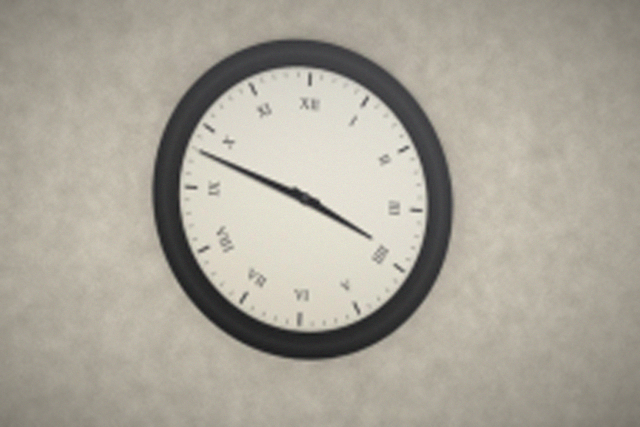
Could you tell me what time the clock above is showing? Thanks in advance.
3:48
